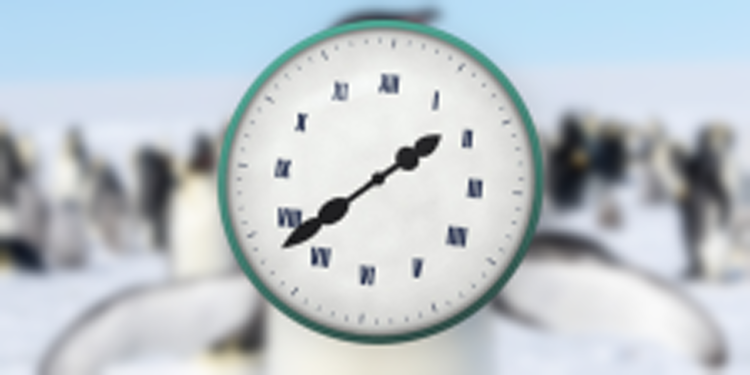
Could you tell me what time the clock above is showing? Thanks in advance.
1:38
